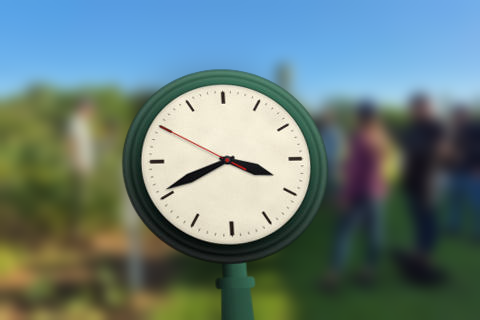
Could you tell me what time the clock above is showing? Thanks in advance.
3:40:50
